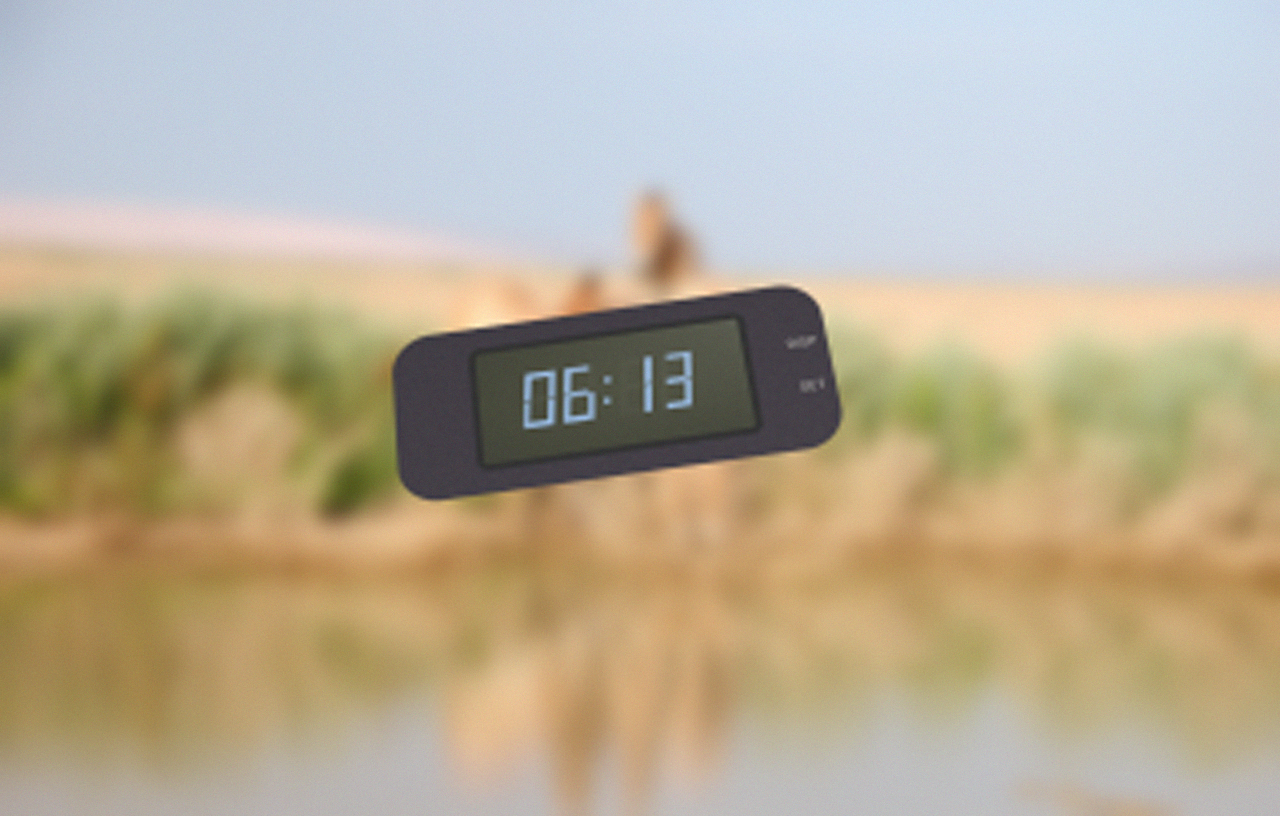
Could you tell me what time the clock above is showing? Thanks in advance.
6:13
